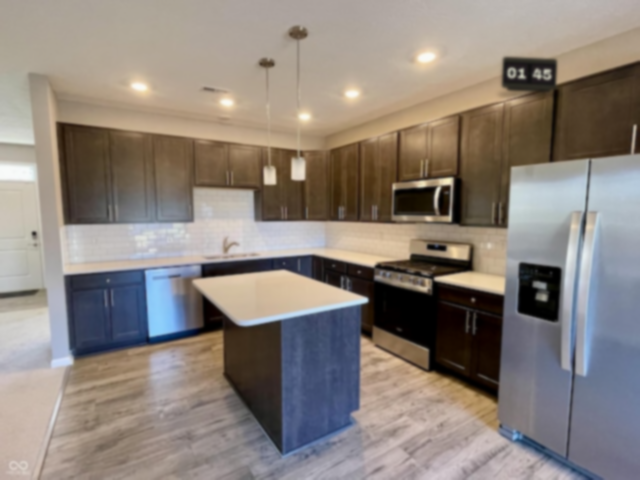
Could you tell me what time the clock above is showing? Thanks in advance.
1:45
